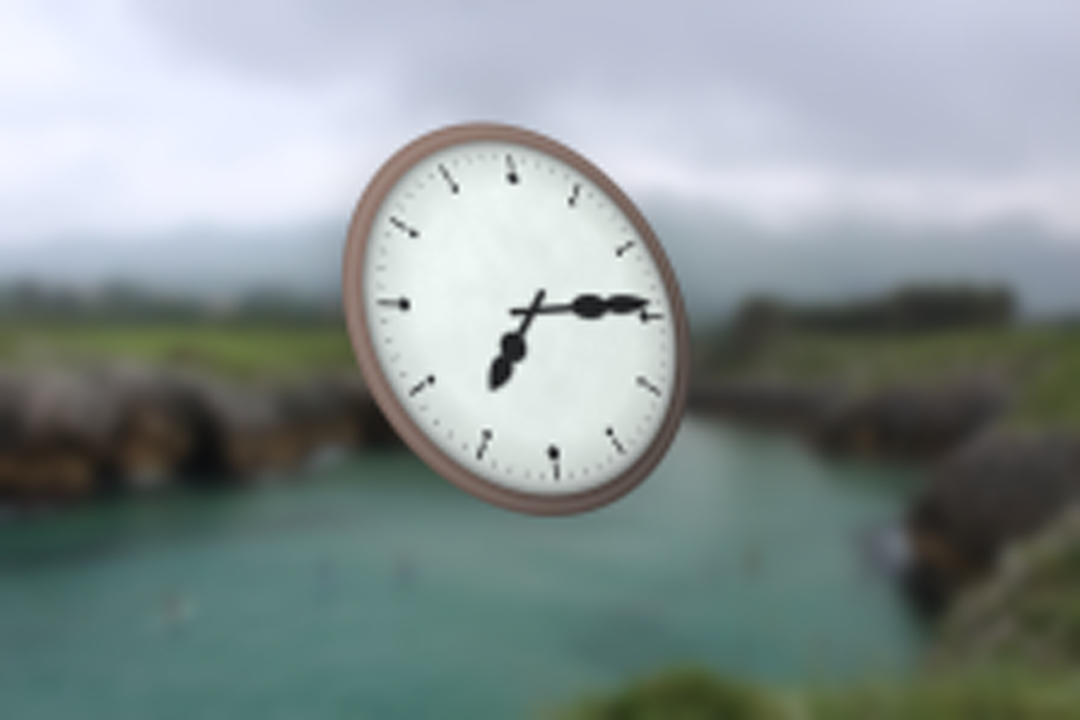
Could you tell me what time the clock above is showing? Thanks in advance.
7:14
